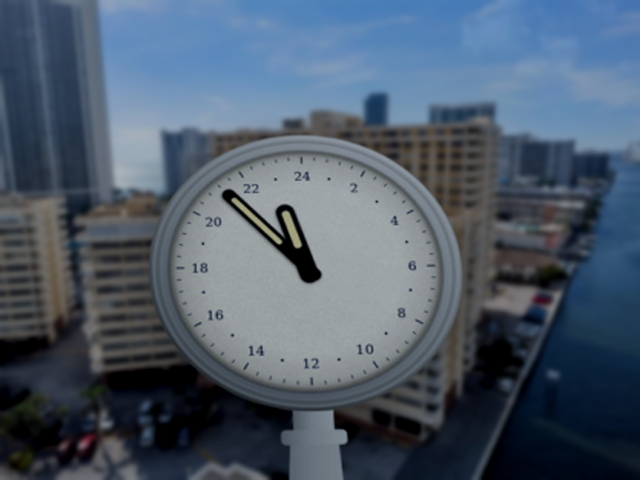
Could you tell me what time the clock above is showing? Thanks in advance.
22:53
